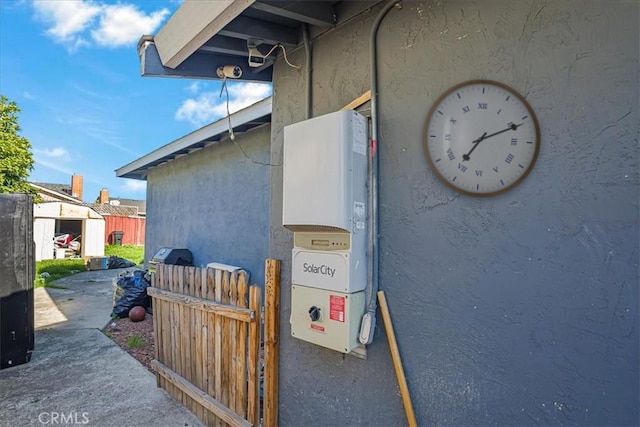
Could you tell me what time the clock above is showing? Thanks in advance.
7:11
